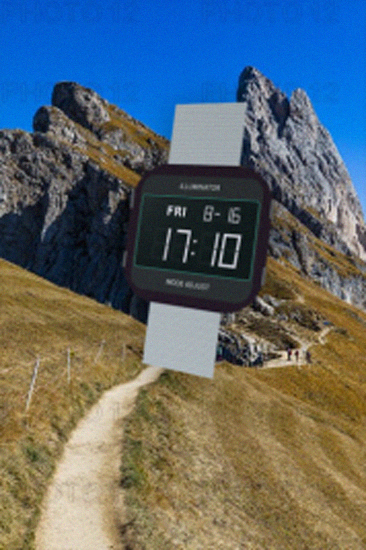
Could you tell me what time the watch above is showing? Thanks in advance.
17:10
